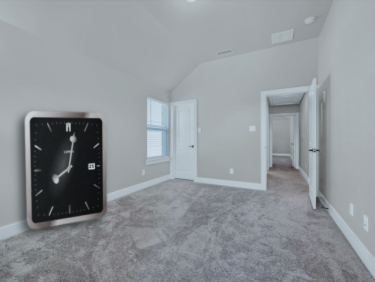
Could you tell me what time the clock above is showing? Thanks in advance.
8:02
